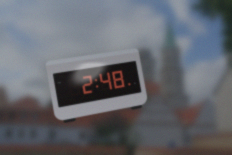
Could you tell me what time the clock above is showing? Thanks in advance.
2:48
